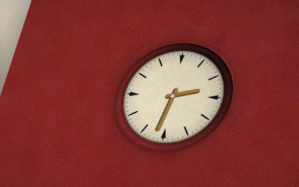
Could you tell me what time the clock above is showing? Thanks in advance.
2:32
